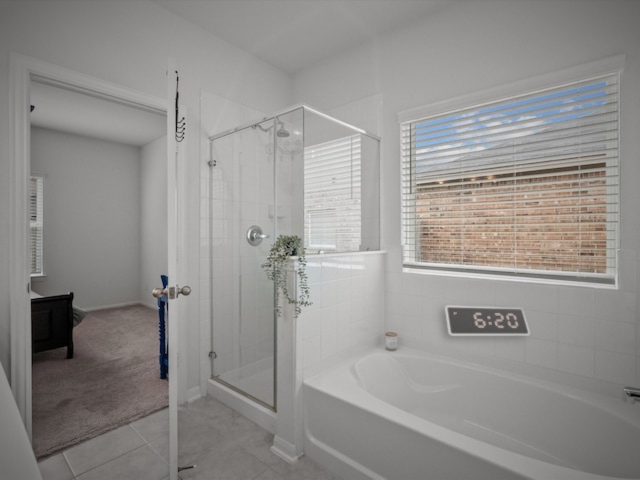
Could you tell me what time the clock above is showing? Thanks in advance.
6:20
